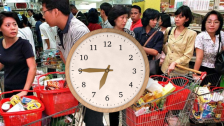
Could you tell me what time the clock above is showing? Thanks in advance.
6:45
